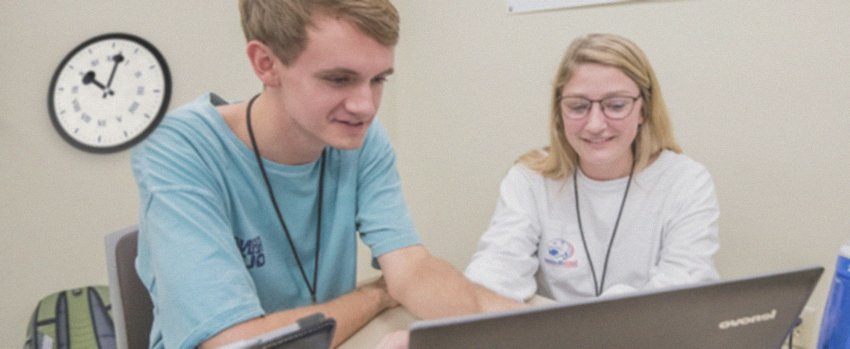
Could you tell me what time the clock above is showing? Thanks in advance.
10:02
